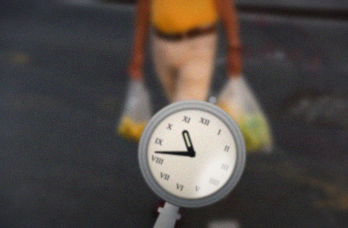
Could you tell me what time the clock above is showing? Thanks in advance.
10:42
